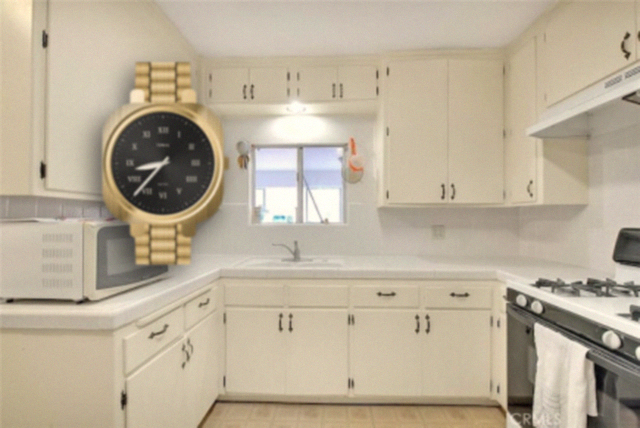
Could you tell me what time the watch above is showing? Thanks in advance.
8:37
